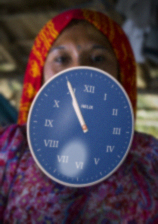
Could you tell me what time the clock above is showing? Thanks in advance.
10:55
